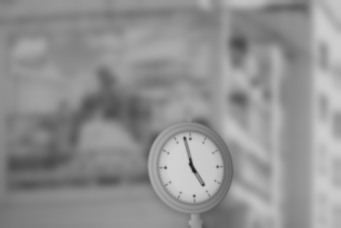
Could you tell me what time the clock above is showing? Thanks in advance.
4:58
